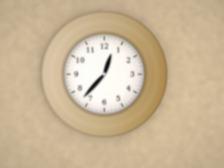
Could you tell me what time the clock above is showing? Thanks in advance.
12:37
